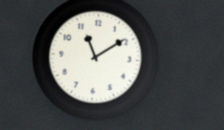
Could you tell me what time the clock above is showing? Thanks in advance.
11:09
